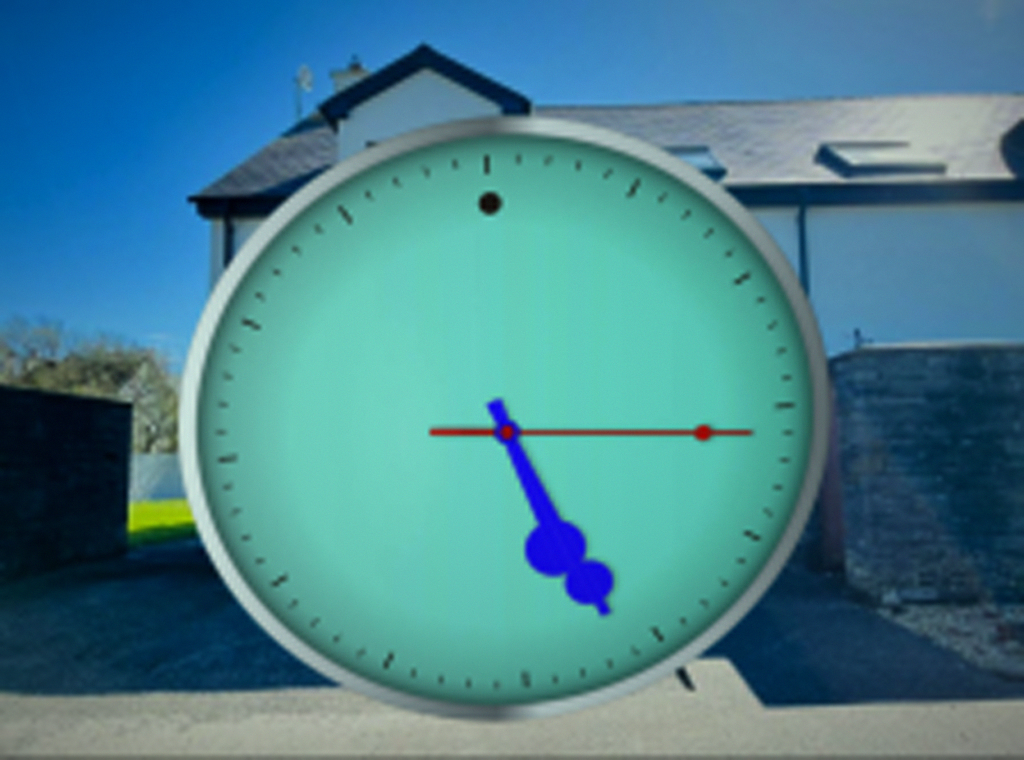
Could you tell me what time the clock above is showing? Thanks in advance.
5:26:16
